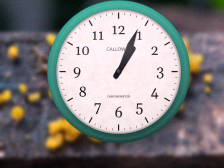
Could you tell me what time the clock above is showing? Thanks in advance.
1:04
